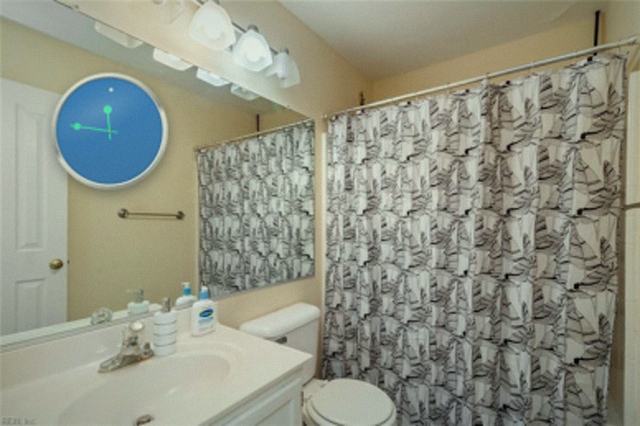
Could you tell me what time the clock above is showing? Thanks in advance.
11:46
